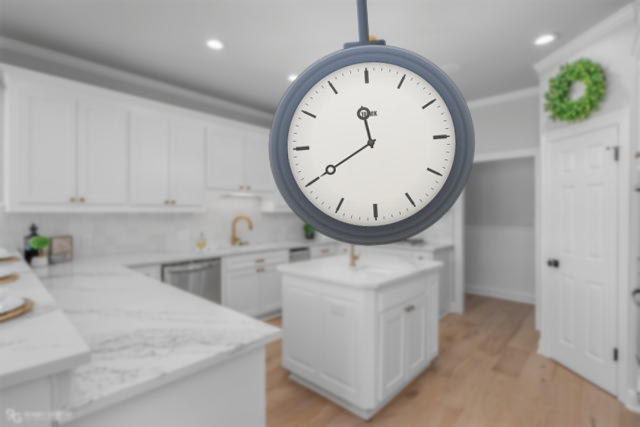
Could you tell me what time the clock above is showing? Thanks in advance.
11:40
